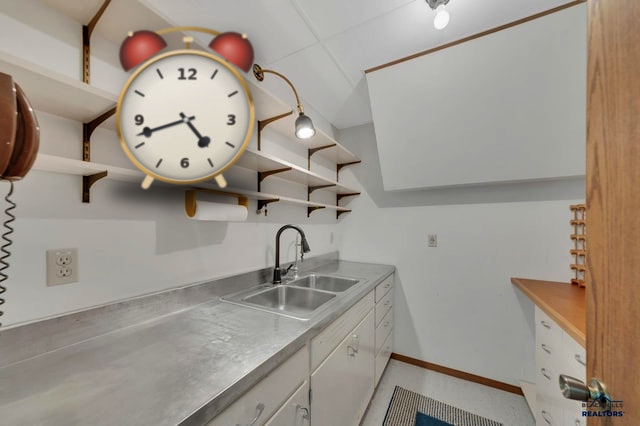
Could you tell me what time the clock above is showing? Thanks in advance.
4:42
